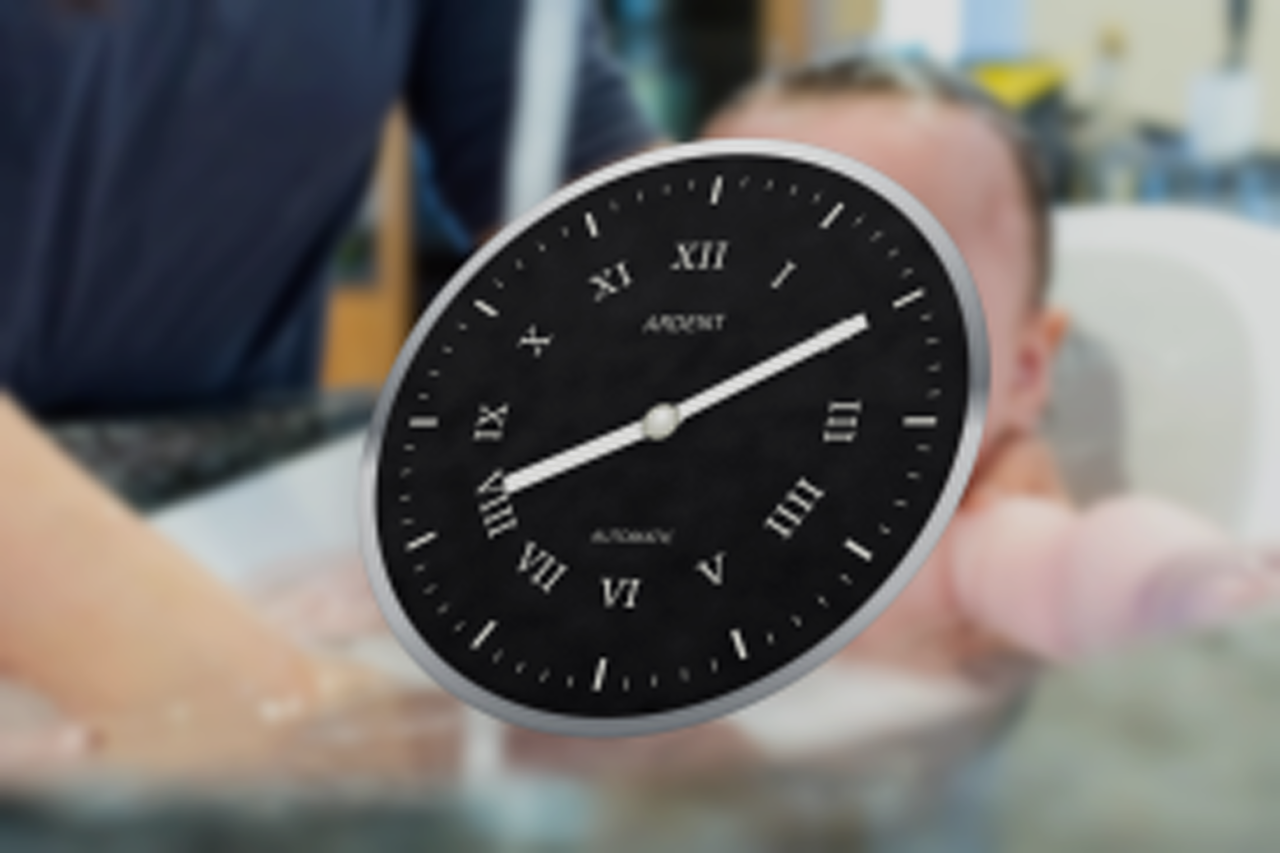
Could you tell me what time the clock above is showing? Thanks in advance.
8:10
